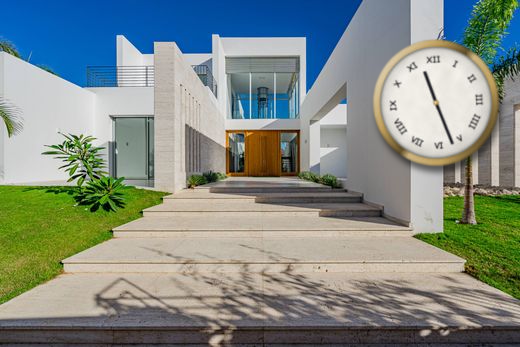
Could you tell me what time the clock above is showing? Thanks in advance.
11:27
